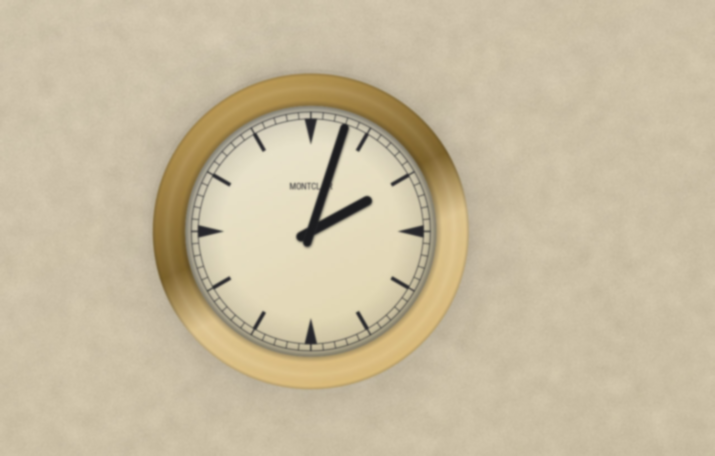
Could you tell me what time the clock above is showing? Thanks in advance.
2:03
